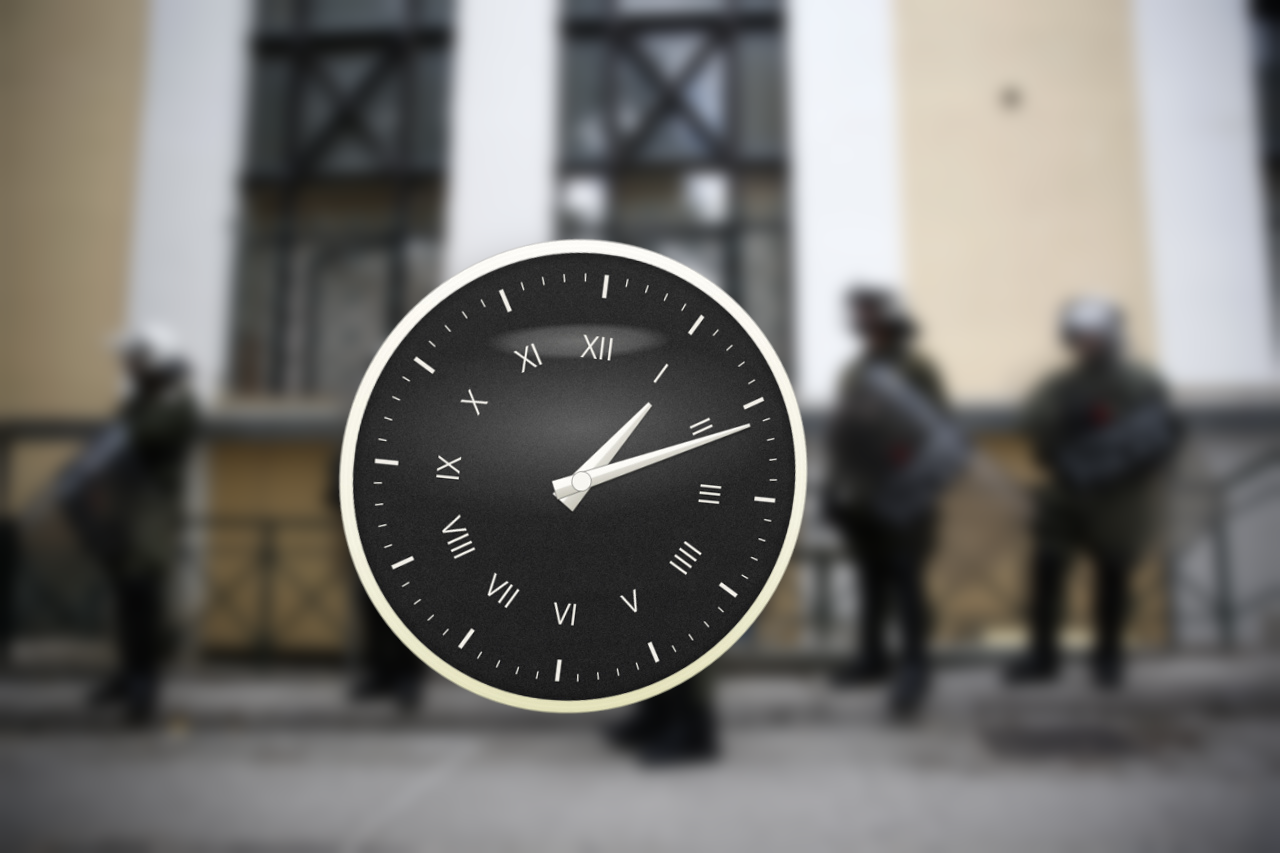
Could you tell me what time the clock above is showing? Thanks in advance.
1:11
